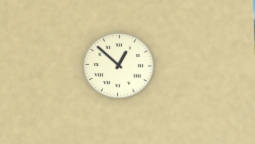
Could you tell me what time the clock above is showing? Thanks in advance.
12:52
